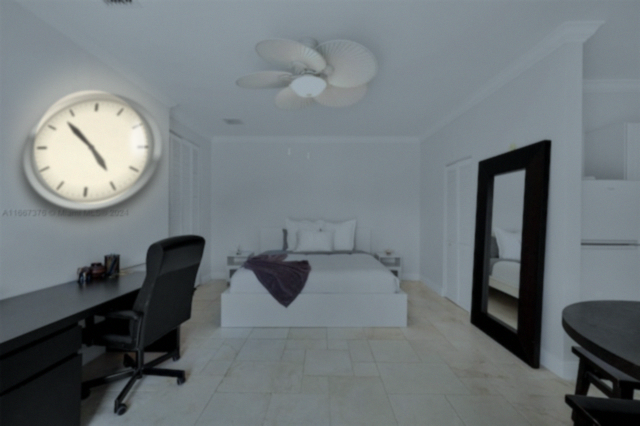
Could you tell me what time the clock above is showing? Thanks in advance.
4:53
